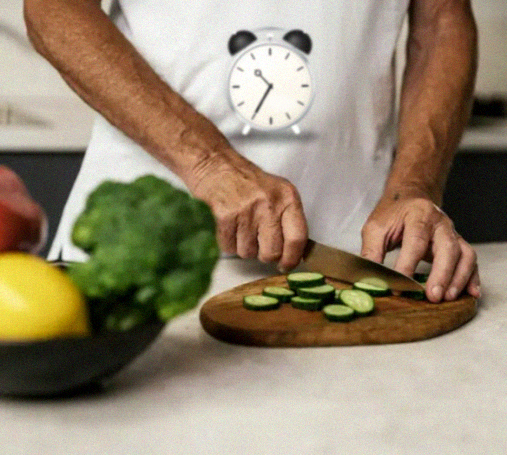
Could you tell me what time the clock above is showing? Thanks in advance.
10:35
